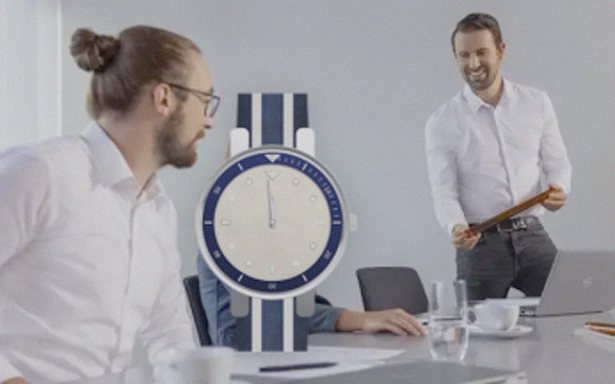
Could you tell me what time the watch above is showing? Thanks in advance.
11:59
